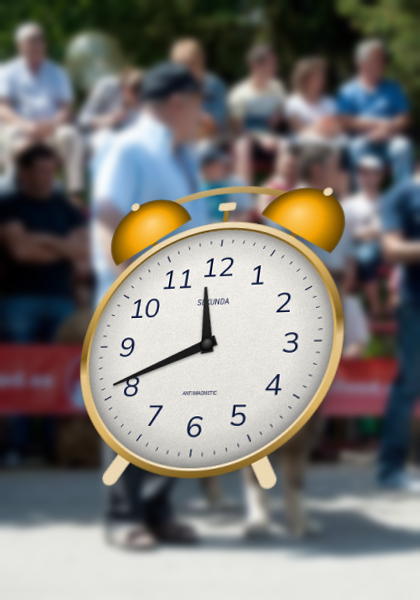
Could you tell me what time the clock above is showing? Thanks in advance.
11:41
